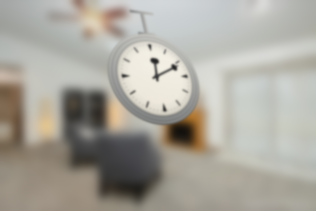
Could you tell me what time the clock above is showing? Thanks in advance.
12:11
